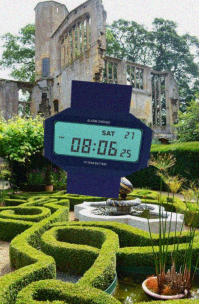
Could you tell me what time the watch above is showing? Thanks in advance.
8:06:25
